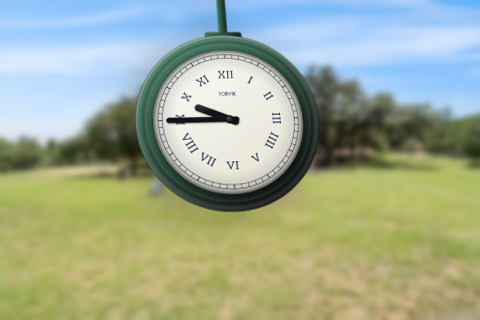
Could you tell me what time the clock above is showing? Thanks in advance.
9:45
